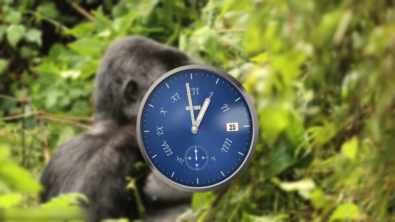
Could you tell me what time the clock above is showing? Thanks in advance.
12:59
